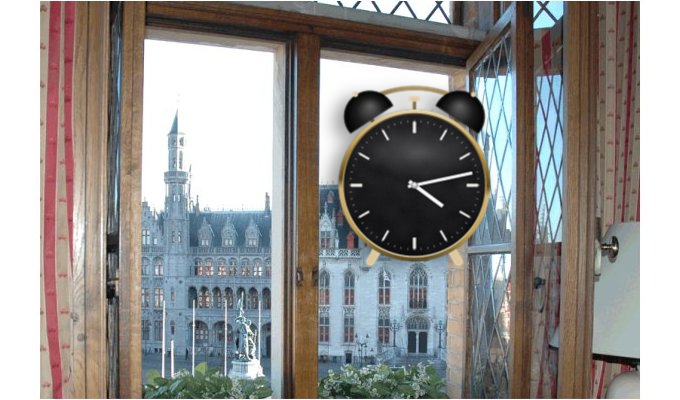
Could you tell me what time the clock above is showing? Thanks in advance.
4:13
